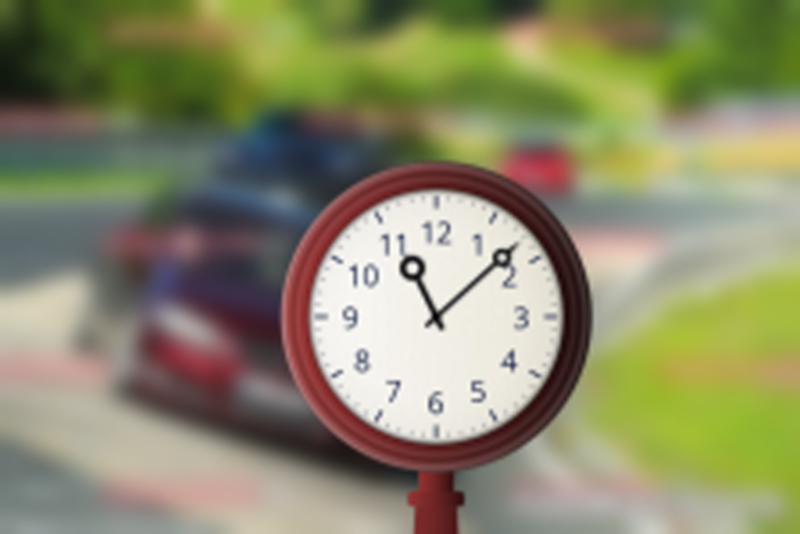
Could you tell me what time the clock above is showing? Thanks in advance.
11:08
